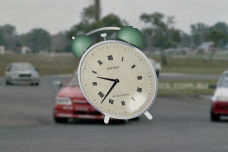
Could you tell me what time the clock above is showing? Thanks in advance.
9:38
